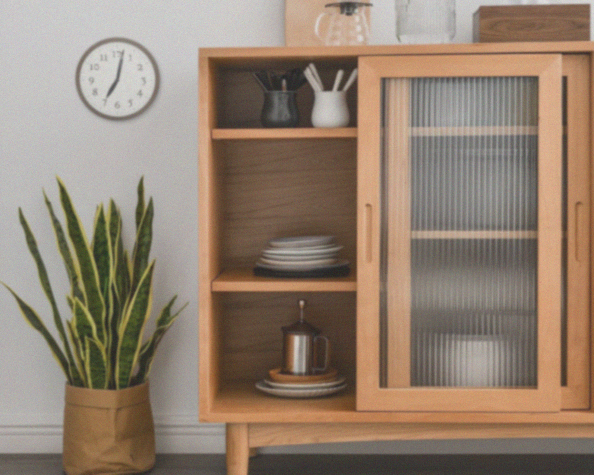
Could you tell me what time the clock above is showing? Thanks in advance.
7:02
